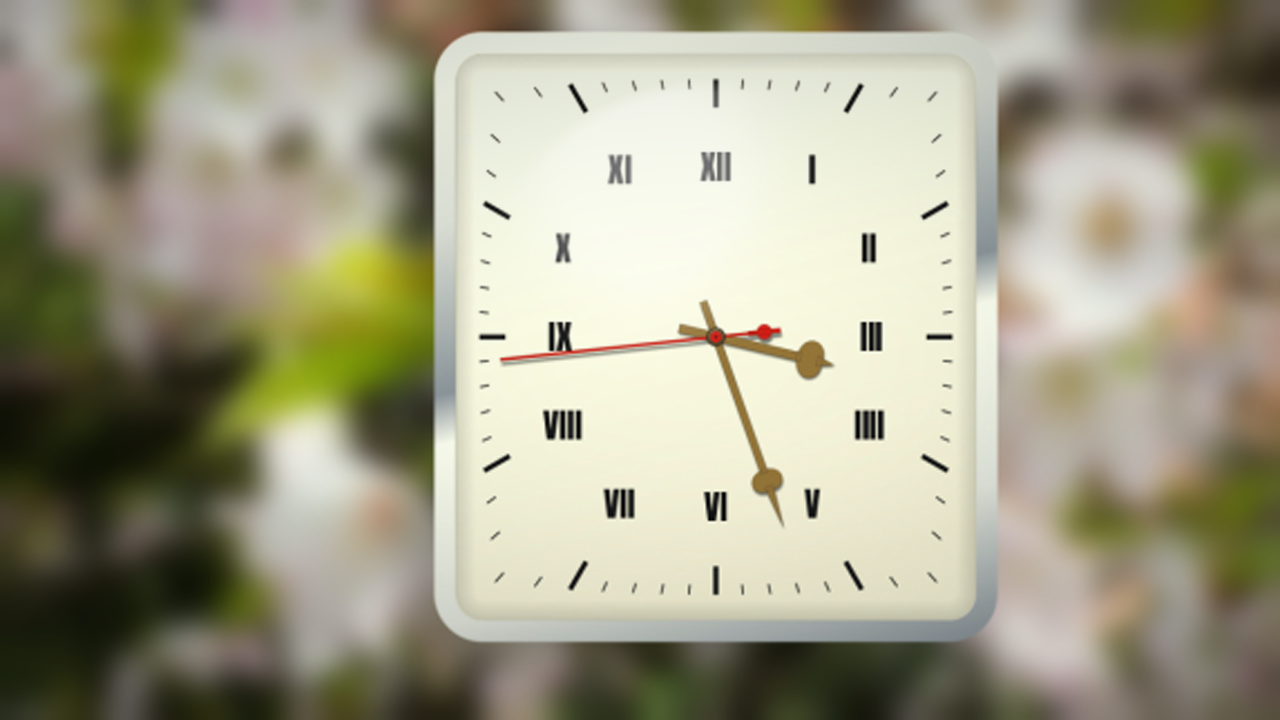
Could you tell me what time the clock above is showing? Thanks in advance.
3:26:44
